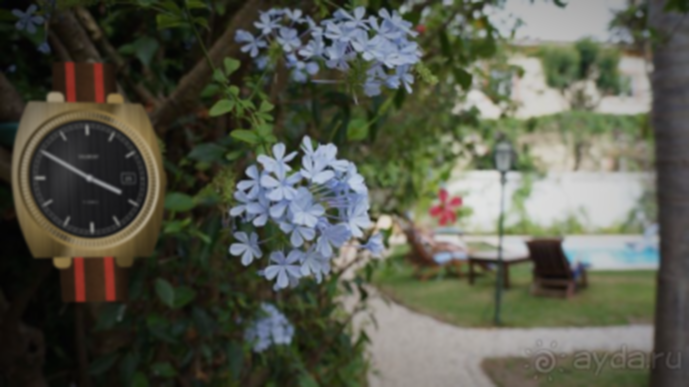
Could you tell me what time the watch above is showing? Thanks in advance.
3:50
